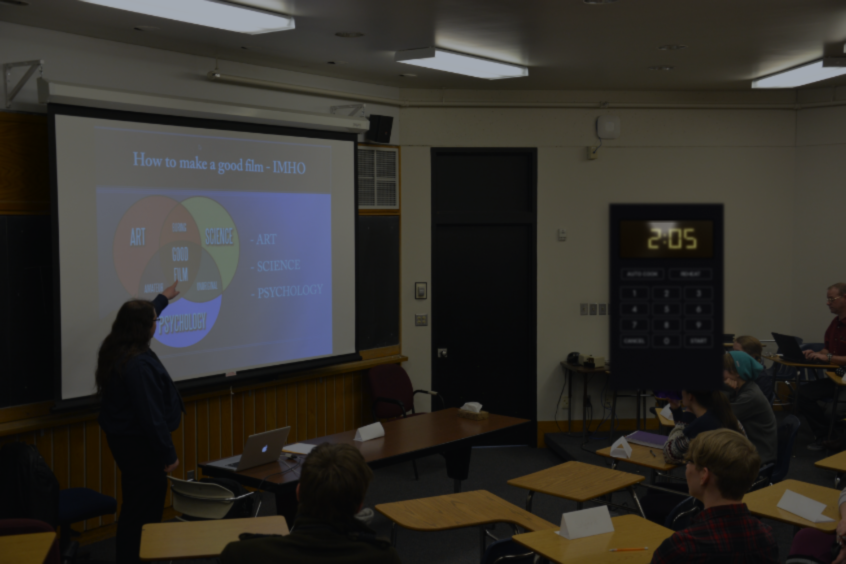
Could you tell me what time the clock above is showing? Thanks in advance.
2:05
